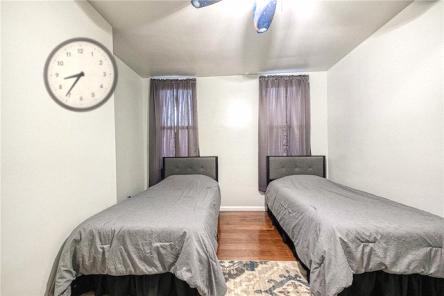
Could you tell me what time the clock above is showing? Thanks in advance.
8:36
